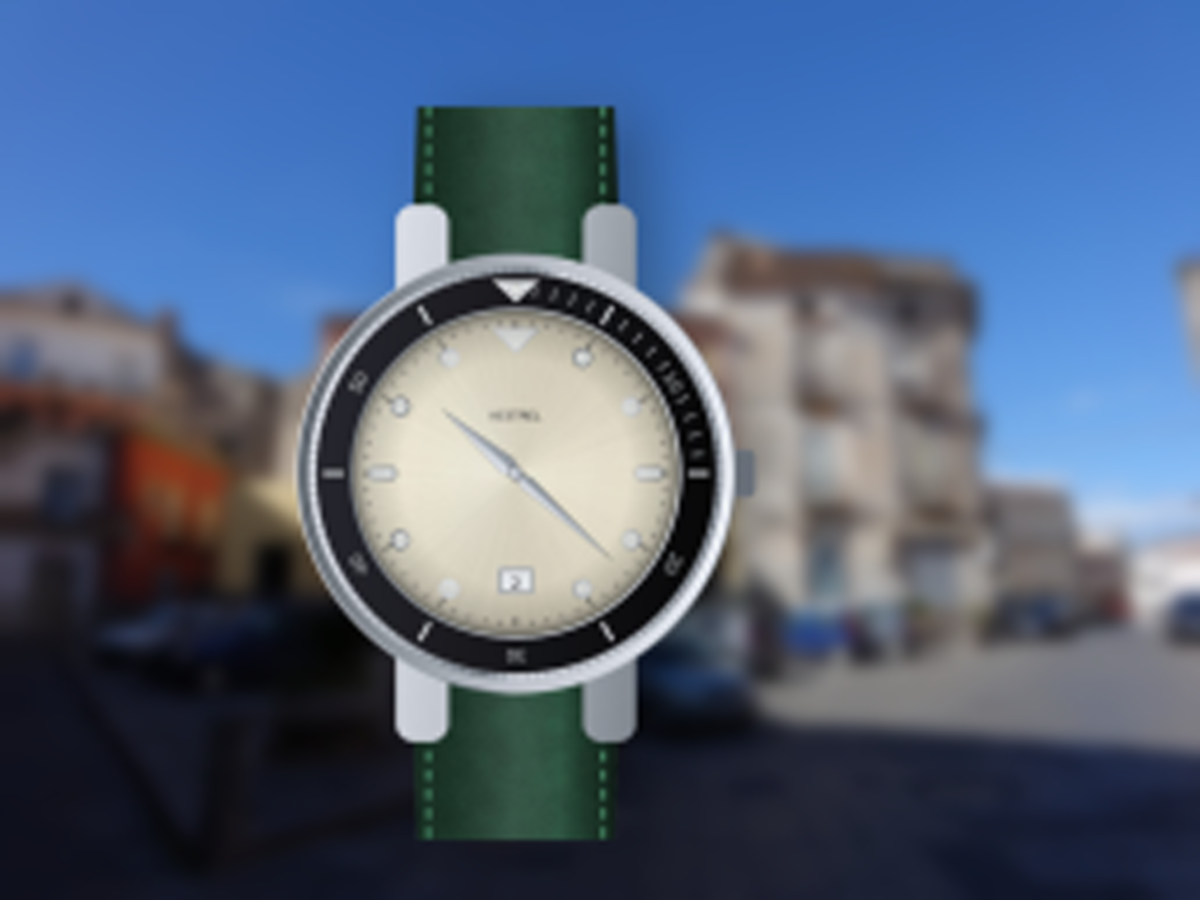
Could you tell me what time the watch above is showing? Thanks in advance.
10:22
